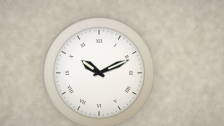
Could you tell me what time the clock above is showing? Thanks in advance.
10:11
